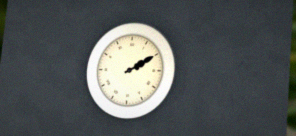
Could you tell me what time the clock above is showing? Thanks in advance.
2:10
